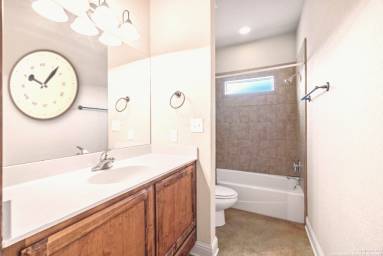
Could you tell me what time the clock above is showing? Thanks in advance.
10:07
